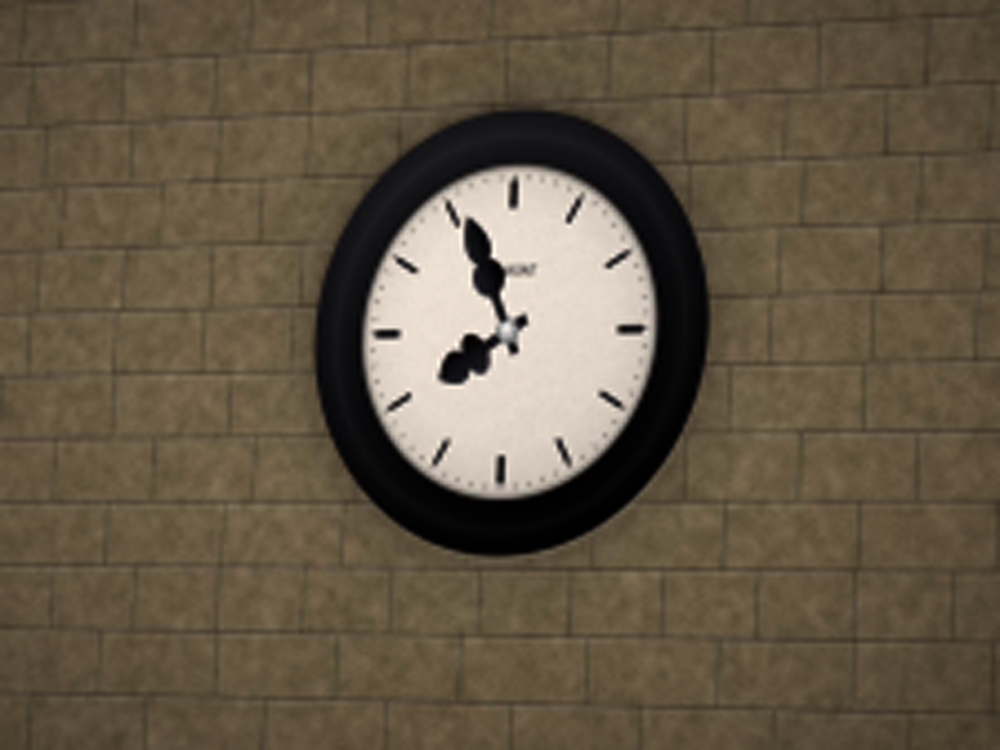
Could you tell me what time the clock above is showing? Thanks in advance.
7:56
